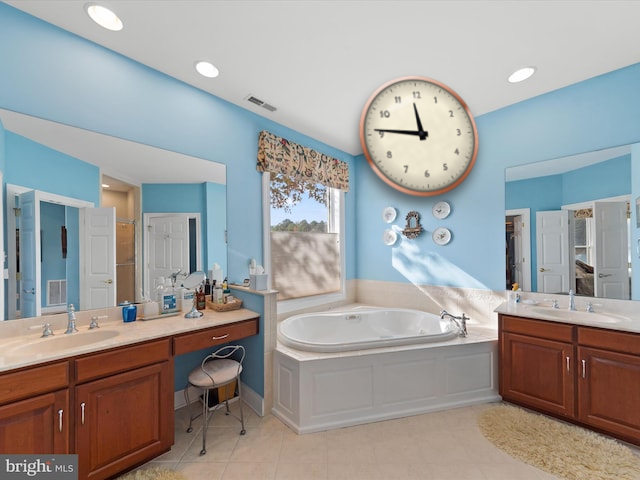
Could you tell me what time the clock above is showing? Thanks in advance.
11:46
